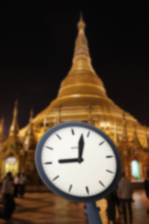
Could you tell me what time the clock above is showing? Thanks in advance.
9:03
